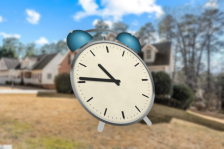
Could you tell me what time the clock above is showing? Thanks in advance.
10:46
